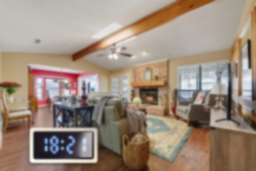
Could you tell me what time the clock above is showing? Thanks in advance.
18:21
